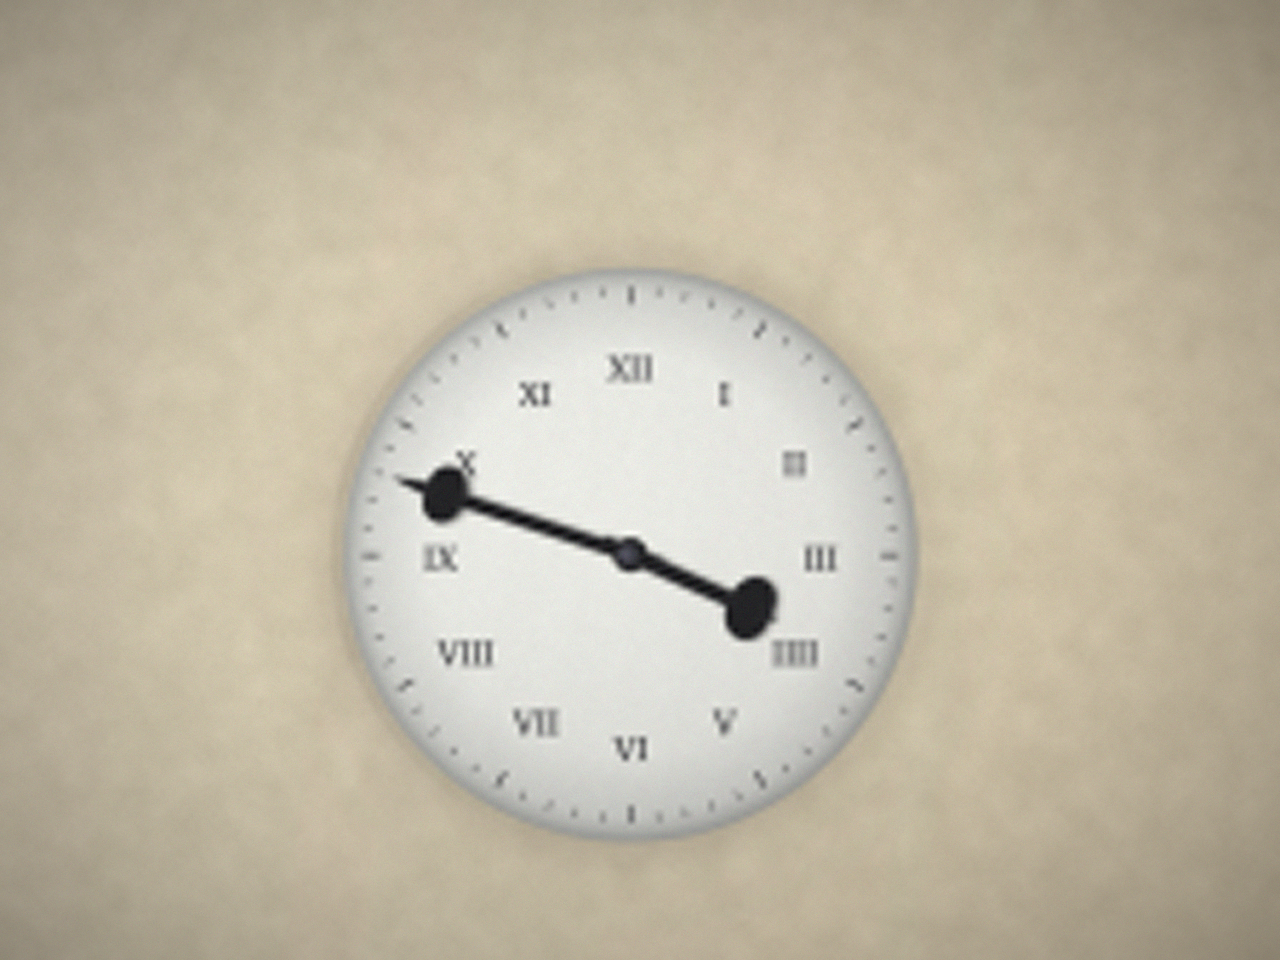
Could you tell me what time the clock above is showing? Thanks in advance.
3:48
